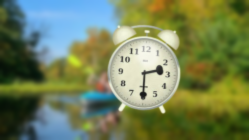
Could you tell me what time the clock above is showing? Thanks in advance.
2:30
